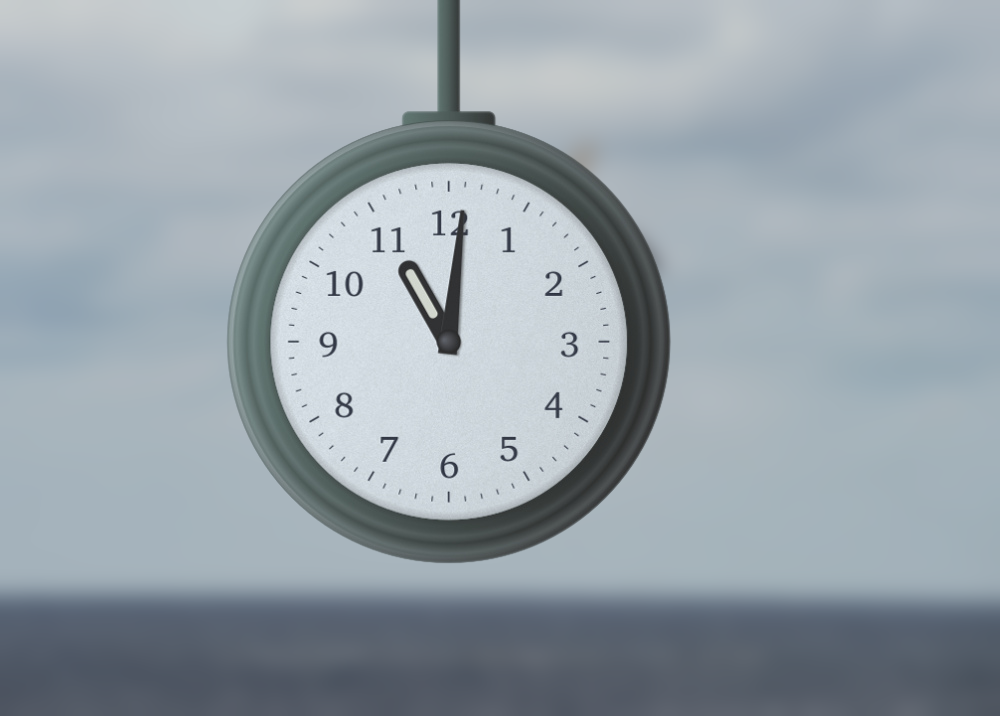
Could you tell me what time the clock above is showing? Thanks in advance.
11:01
